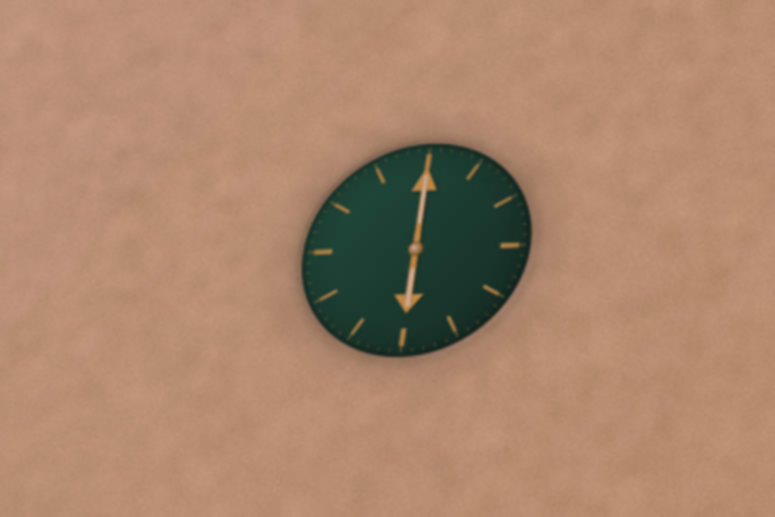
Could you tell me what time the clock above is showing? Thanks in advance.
6:00
